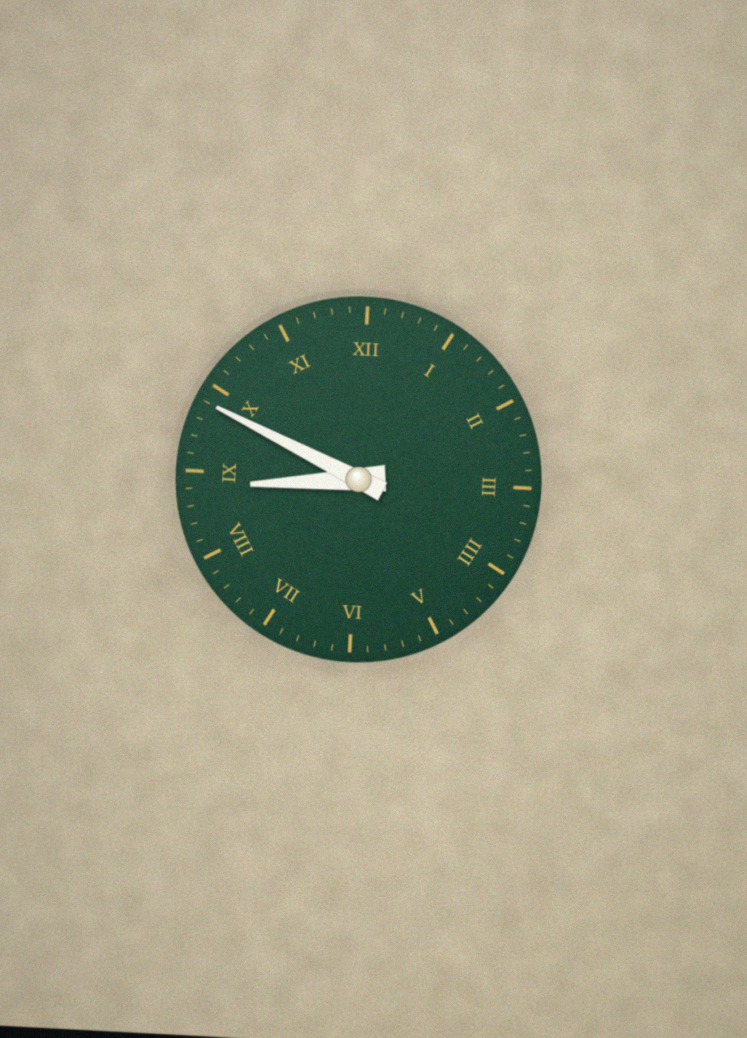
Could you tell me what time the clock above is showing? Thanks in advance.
8:49
